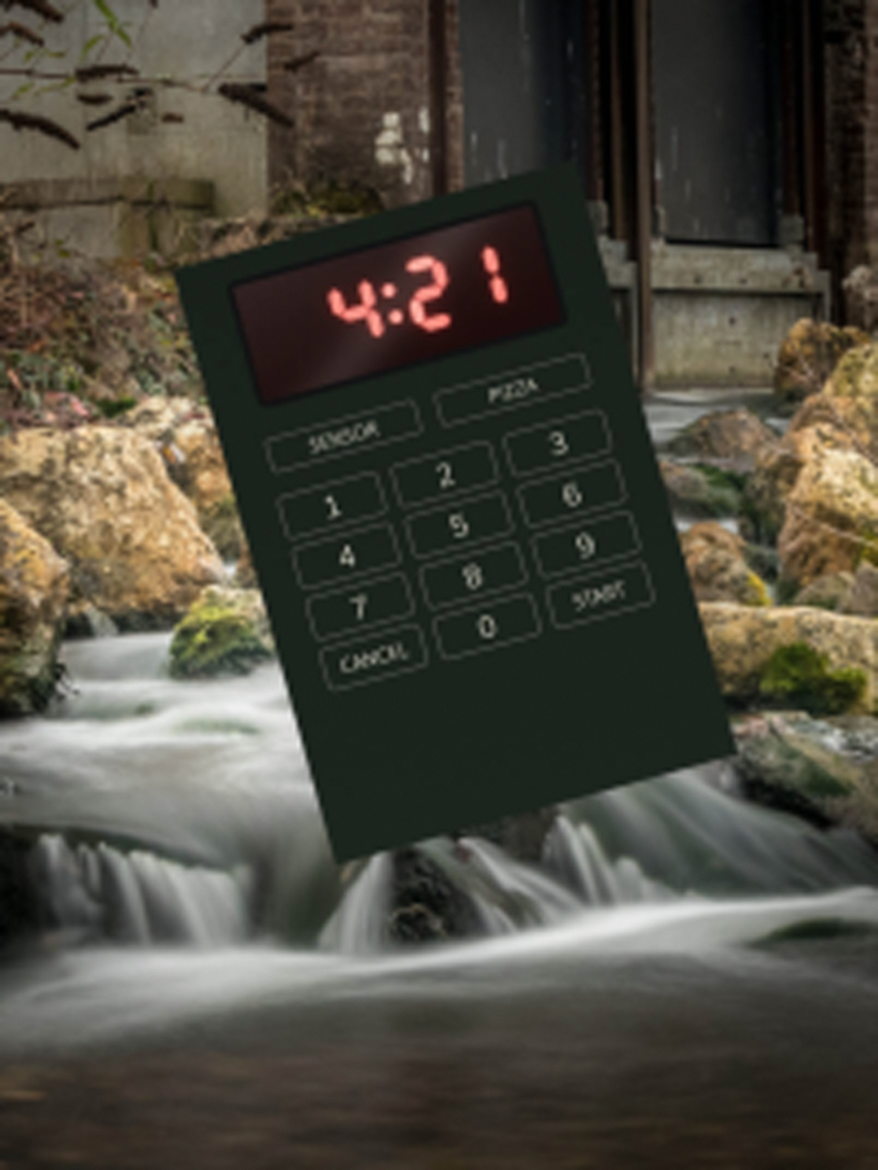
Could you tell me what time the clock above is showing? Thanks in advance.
4:21
